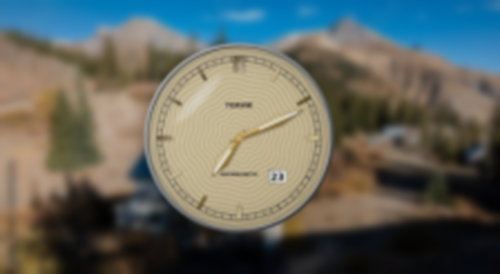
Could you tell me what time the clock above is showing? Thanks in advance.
7:11
